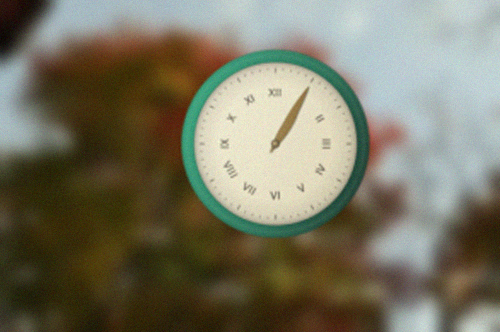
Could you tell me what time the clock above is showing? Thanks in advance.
1:05
